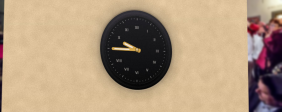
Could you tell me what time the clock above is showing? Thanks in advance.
9:45
